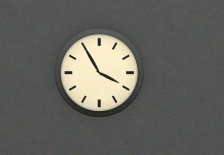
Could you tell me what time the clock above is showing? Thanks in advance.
3:55
